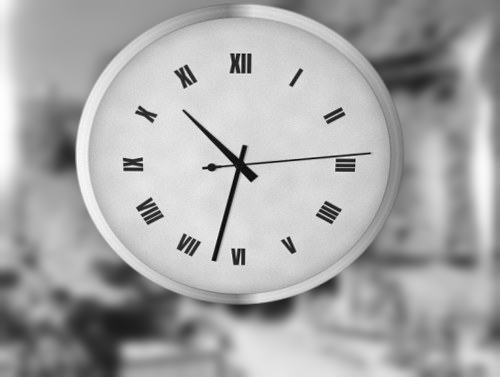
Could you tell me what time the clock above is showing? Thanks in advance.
10:32:14
